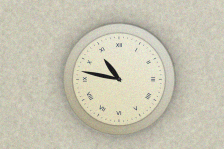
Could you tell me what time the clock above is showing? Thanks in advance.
10:47
